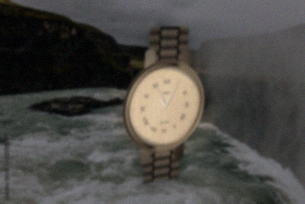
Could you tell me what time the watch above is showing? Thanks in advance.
11:05
